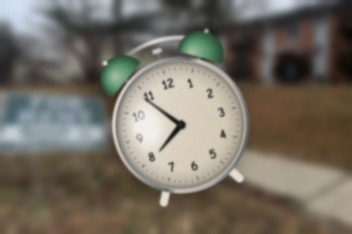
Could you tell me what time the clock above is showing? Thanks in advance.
7:54
